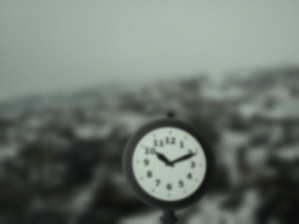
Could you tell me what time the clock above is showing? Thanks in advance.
10:11
